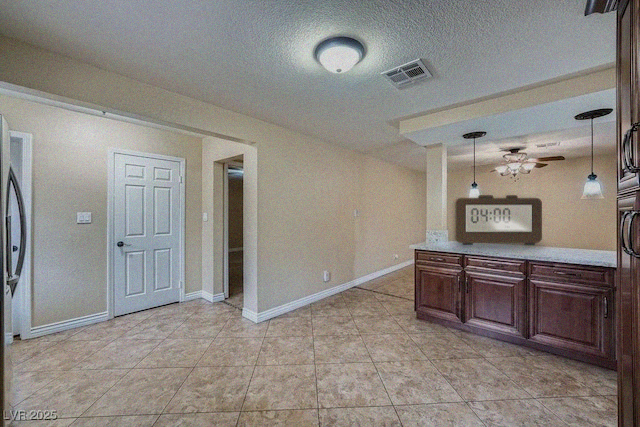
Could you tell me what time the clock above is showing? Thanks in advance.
4:00
